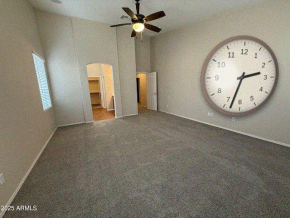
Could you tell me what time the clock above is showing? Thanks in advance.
2:33
